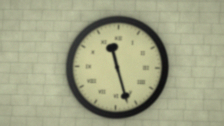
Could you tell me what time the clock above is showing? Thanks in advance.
11:27
